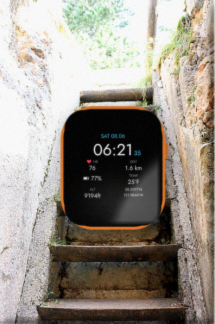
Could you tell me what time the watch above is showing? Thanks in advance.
6:21
